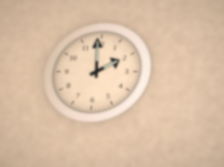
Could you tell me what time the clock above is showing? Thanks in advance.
1:59
